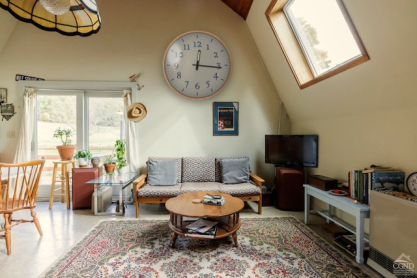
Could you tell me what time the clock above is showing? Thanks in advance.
12:16
